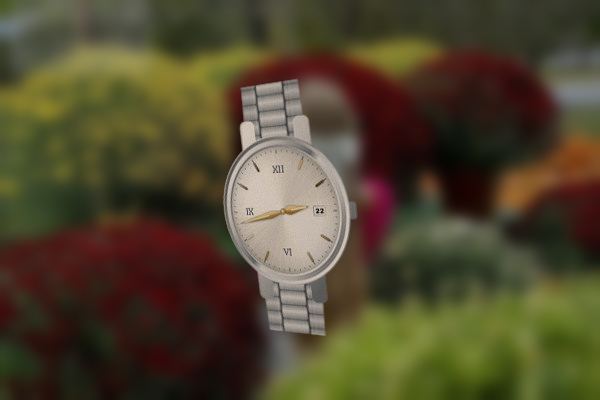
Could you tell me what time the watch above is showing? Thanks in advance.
2:43
